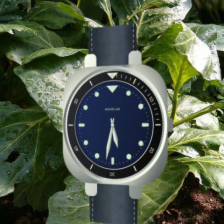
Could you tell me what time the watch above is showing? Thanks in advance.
5:32
